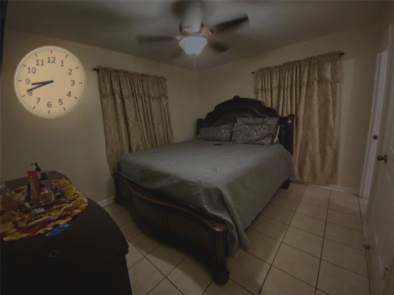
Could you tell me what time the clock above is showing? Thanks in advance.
8:41
